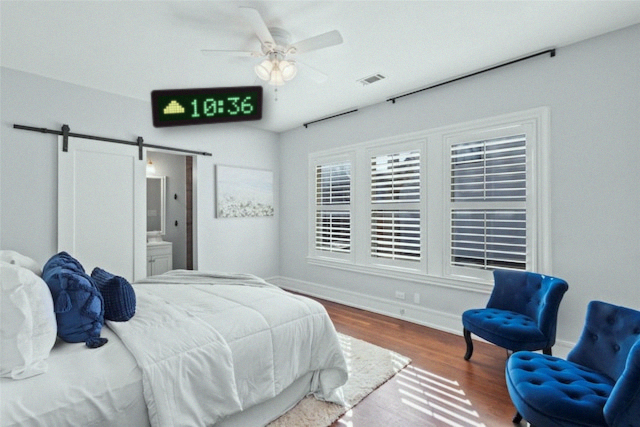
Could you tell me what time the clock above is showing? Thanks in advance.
10:36
